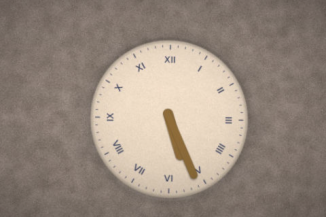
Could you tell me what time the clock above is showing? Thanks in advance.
5:26
